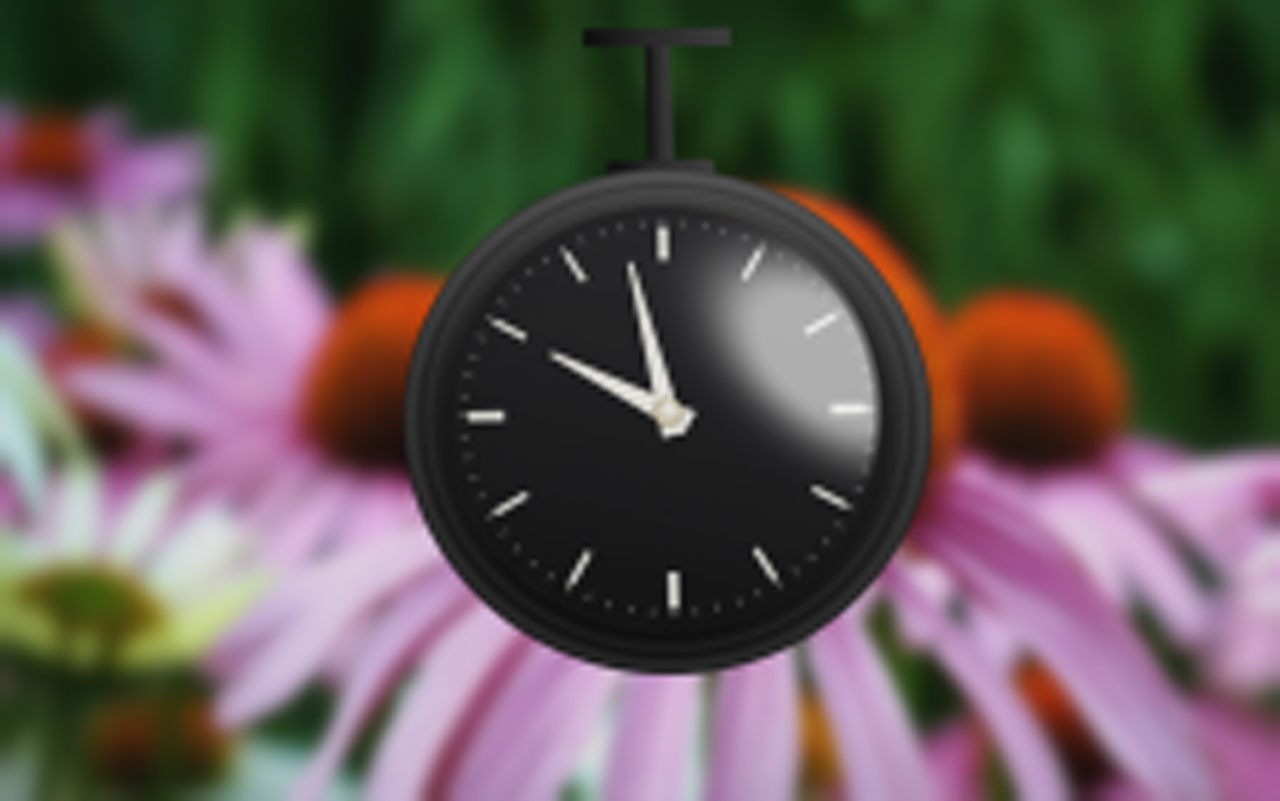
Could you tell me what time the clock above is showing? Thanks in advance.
9:58
